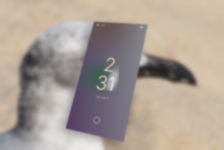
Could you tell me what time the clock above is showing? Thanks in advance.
2:31
